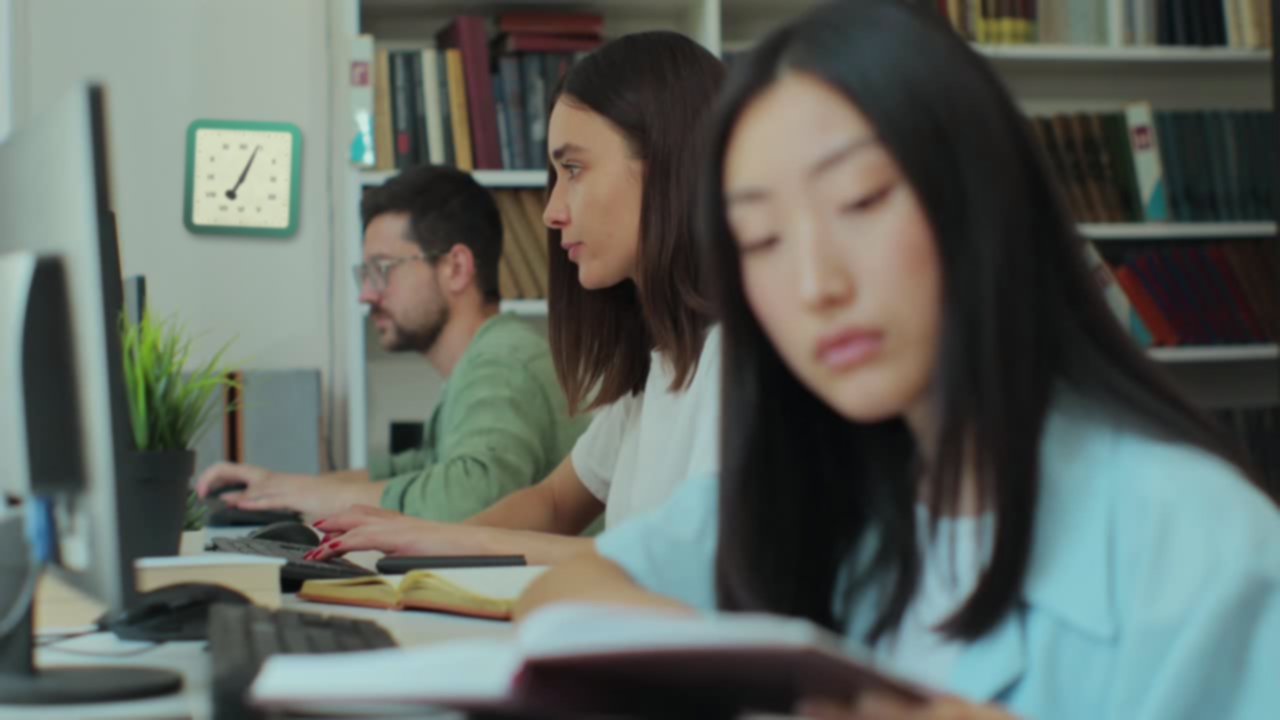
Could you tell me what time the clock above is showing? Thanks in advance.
7:04
